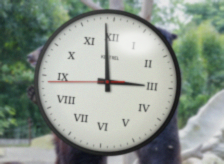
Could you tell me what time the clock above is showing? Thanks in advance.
2:58:44
